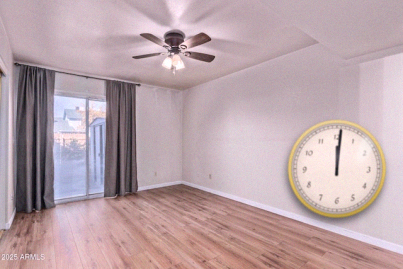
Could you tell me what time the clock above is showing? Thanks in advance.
12:01
